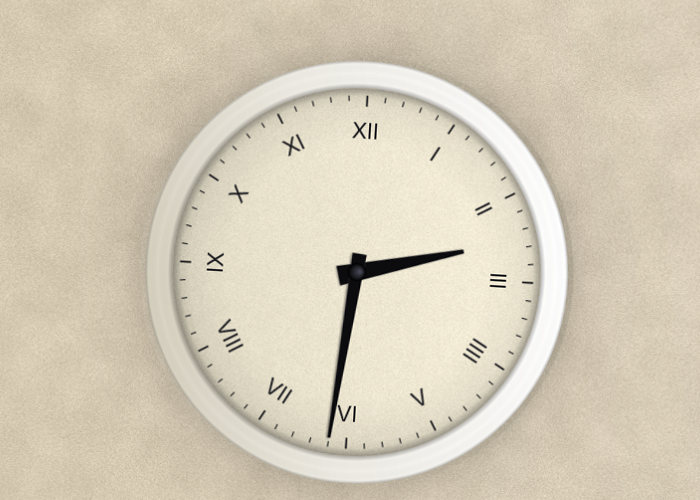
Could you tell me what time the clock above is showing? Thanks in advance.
2:31
